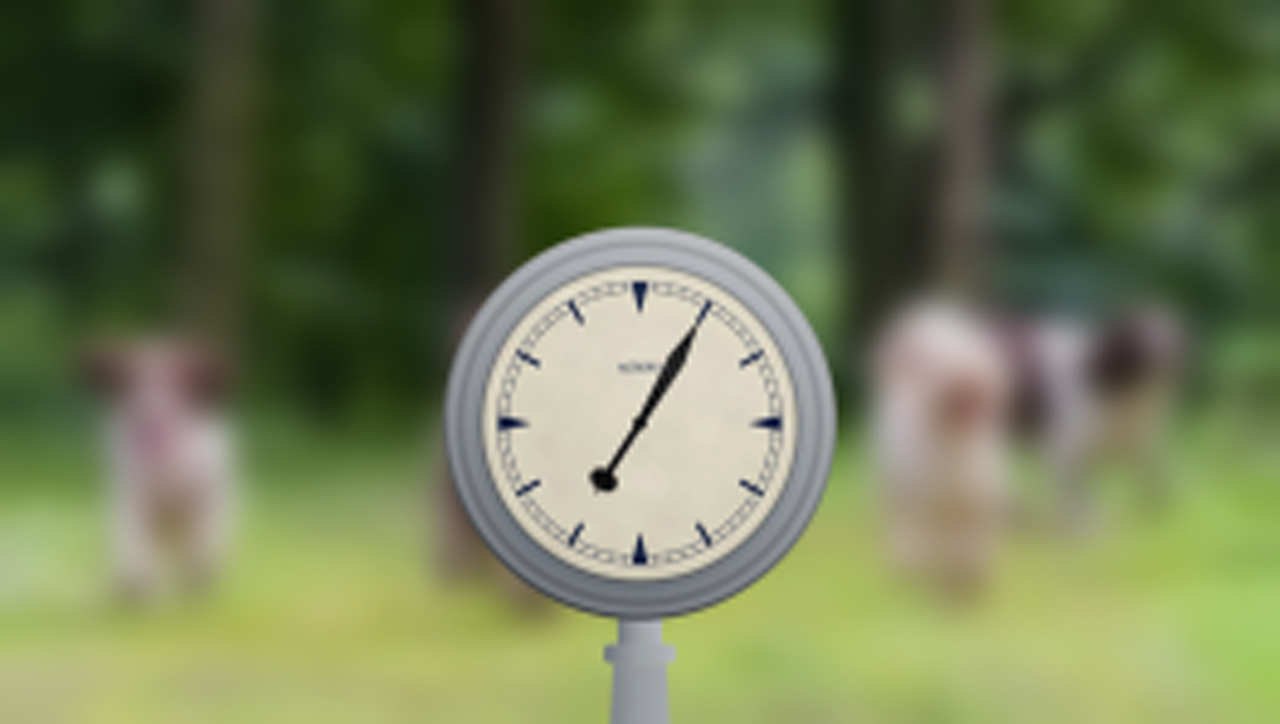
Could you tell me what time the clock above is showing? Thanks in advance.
7:05
